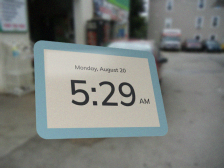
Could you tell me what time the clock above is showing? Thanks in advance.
5:29
